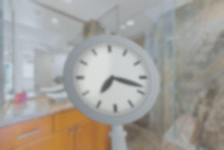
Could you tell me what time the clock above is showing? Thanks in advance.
7:18
